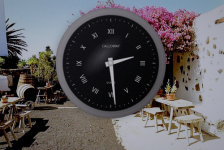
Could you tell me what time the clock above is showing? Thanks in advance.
2:29
